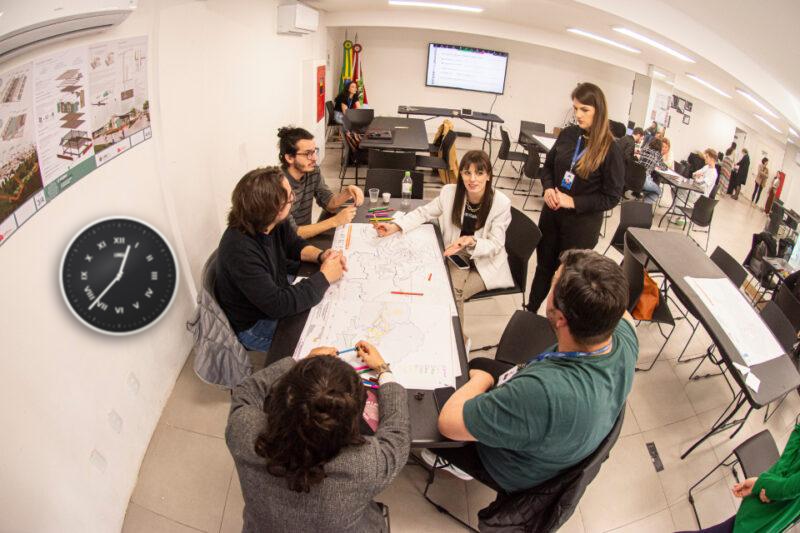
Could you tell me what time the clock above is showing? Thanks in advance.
12:37
